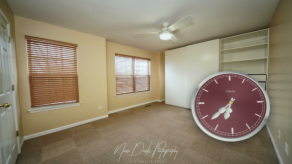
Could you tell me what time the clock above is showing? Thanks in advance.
6:38
